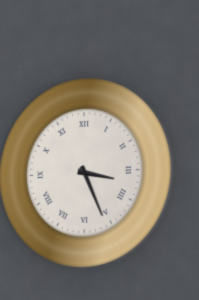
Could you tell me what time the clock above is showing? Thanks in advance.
3:26
